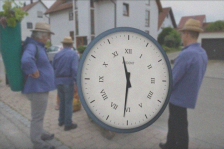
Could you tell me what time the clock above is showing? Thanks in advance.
11:31
